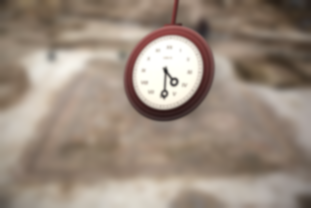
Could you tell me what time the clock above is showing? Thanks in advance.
4:29
